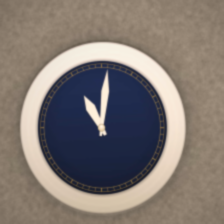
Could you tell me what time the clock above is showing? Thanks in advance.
11:01
